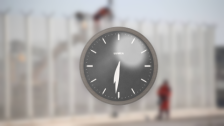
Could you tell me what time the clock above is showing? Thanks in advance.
6:31
